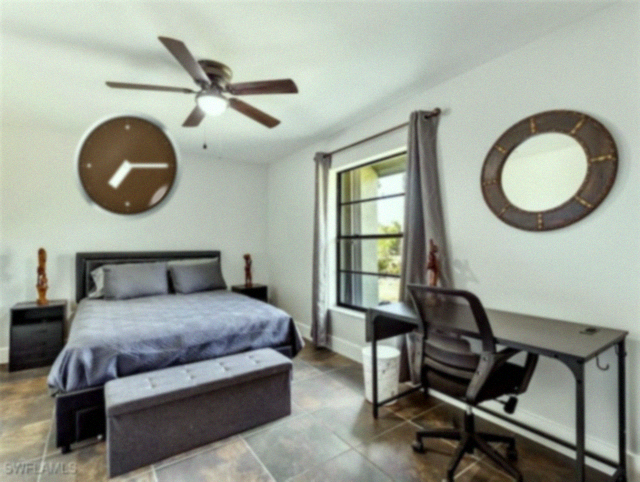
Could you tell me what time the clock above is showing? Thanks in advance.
7:15
